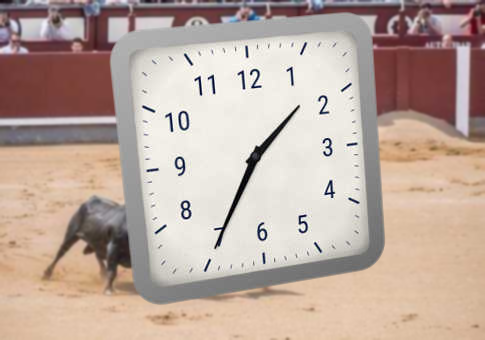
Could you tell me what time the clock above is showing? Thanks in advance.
1:35
